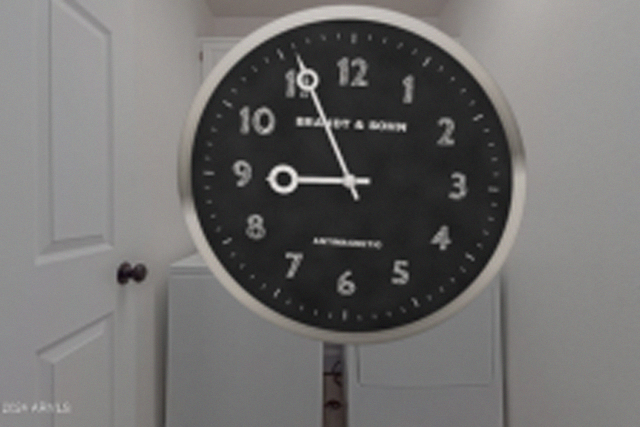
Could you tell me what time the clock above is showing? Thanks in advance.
8:56
